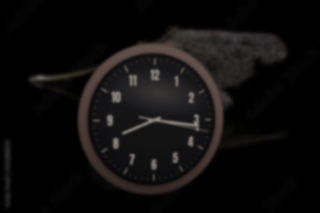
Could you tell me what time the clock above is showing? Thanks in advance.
8:16:17
